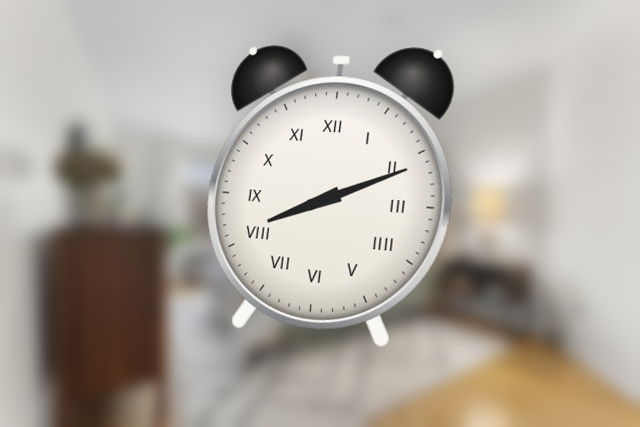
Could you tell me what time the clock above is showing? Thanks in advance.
8:11
